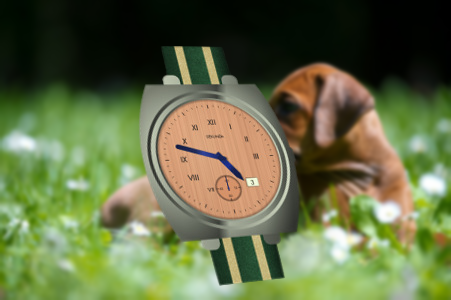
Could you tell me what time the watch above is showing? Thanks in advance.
4:48
